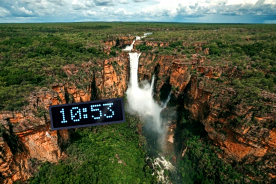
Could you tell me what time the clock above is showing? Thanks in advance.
10:53
